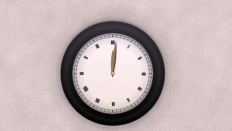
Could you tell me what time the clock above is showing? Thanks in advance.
12:01
